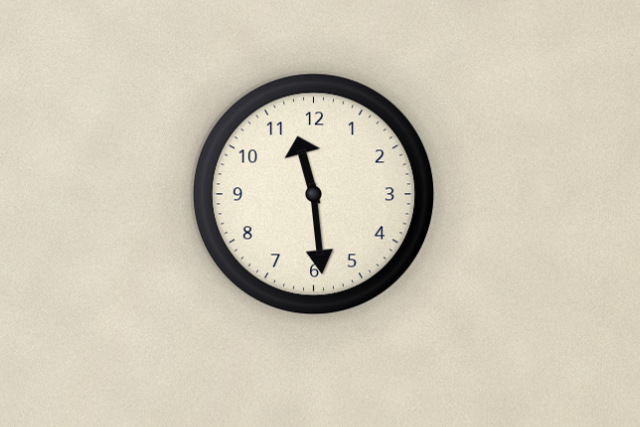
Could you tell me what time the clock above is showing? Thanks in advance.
11:29
